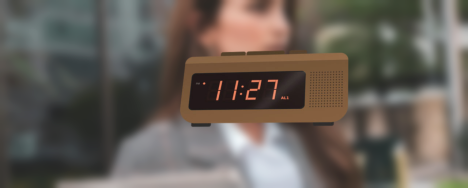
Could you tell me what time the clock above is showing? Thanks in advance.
11:27
